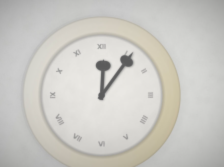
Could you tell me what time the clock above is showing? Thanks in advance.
12:06
